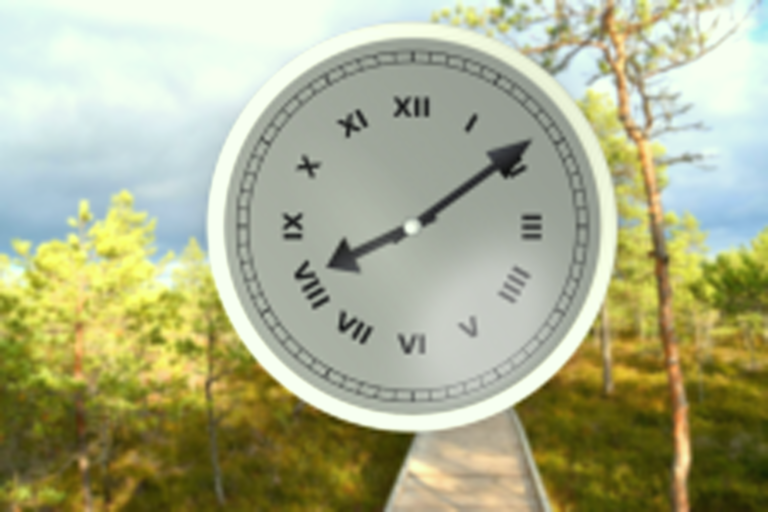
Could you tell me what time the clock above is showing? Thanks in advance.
8:09
